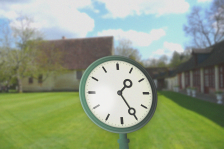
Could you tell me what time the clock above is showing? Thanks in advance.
1:25
